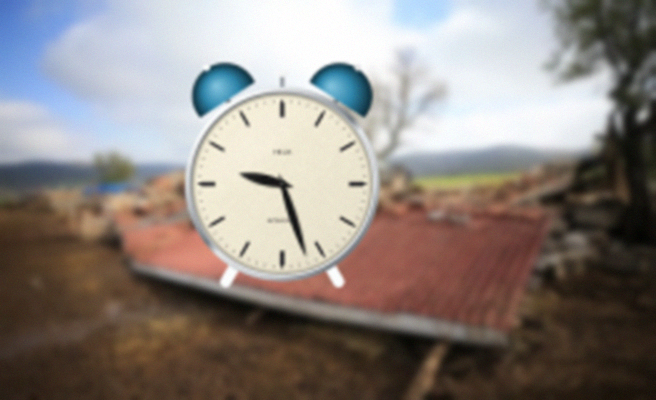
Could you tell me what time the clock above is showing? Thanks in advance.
9:27
